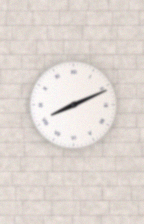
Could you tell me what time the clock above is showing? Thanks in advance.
8:11
